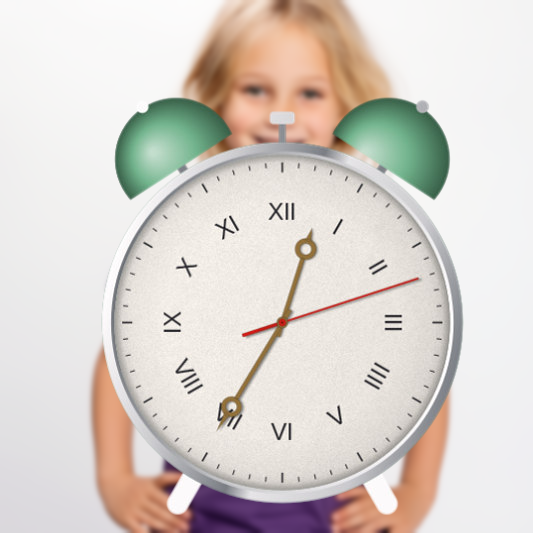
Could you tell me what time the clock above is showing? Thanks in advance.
12:35:12
